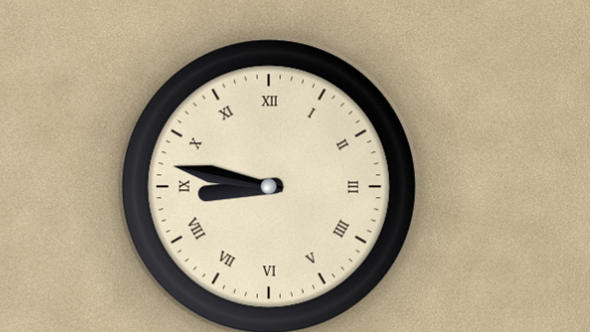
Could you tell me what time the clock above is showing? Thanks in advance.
8:47
